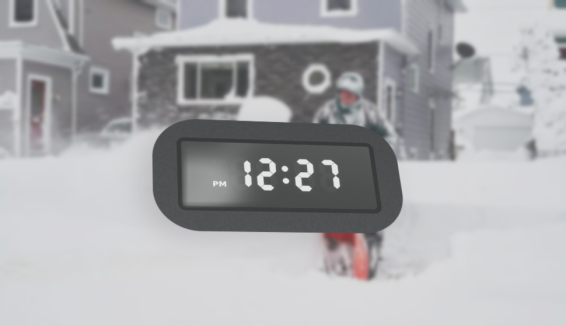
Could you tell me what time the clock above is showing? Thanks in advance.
12:27
